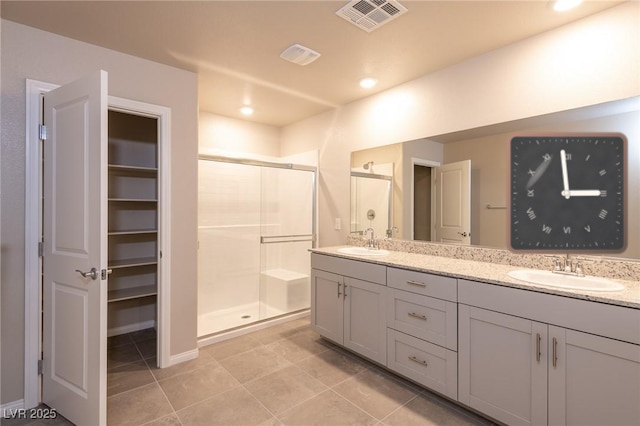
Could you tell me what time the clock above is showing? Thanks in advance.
2:59
